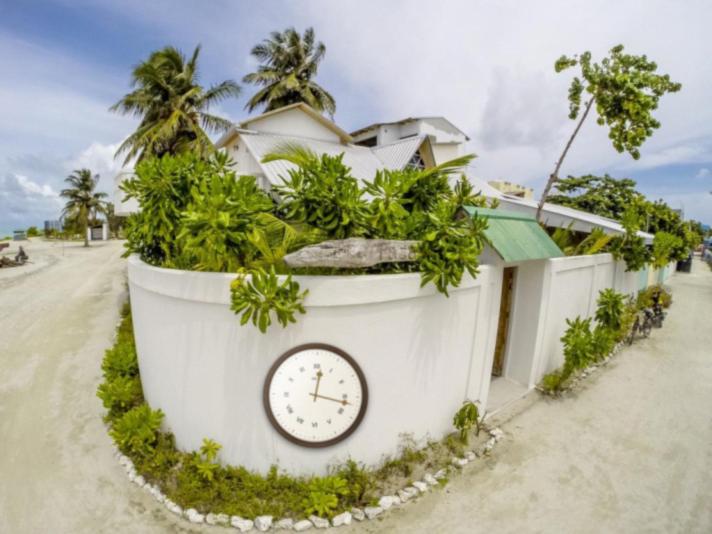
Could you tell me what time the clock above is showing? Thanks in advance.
12:17
